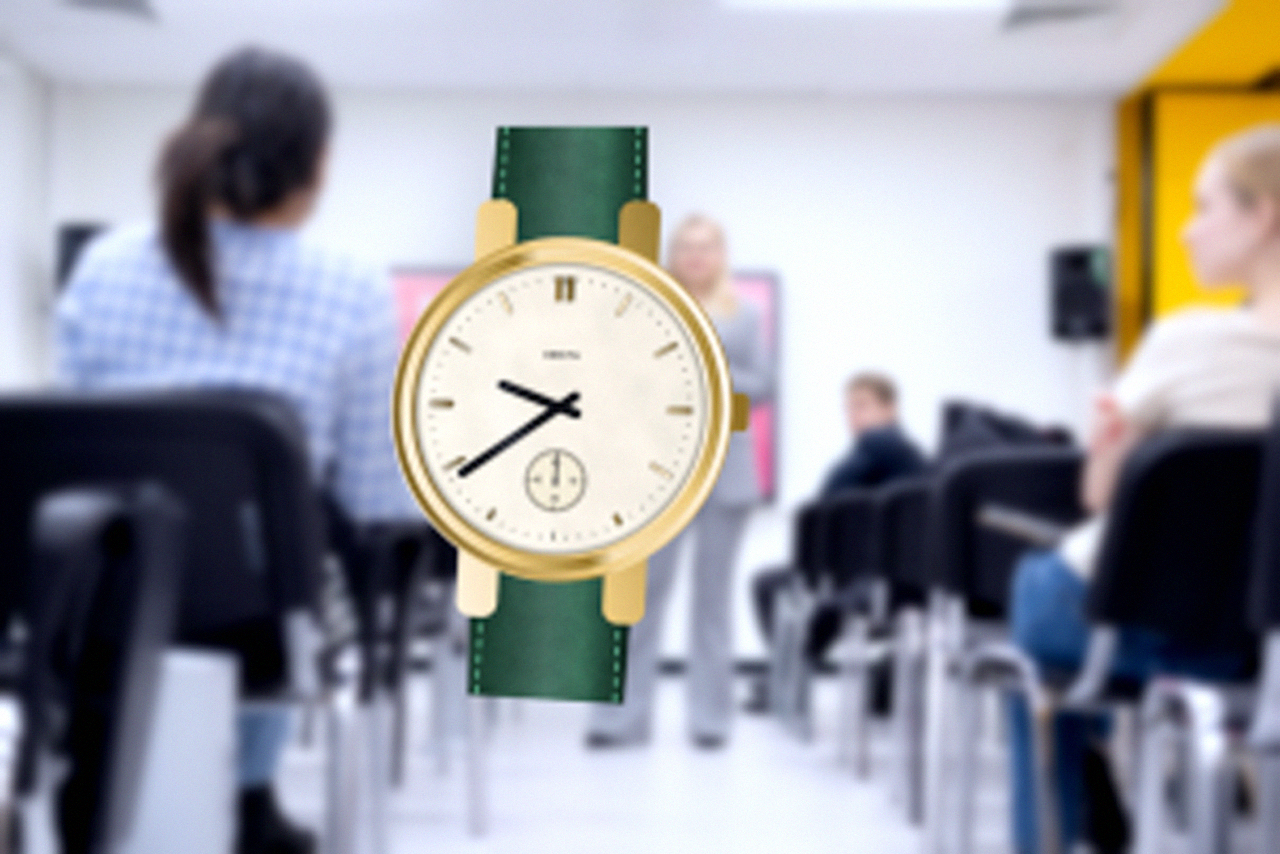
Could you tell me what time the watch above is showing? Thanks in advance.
9:39
